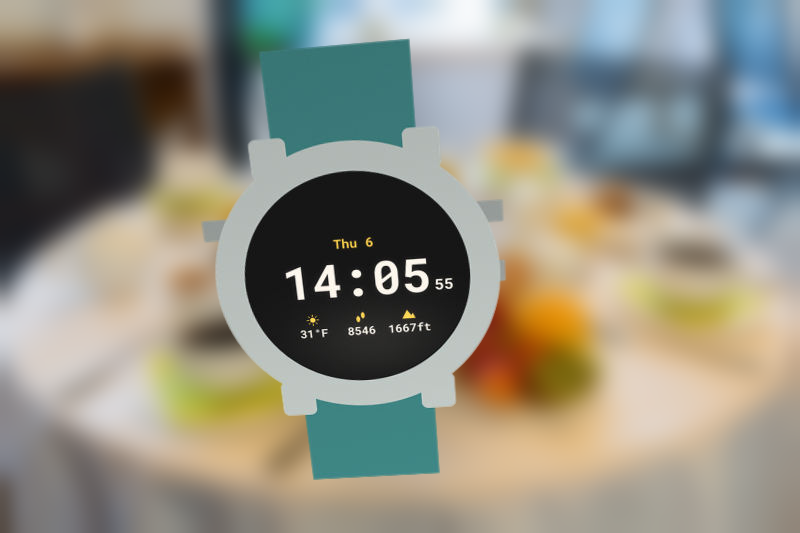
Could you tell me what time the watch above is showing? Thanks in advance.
14:05:55
